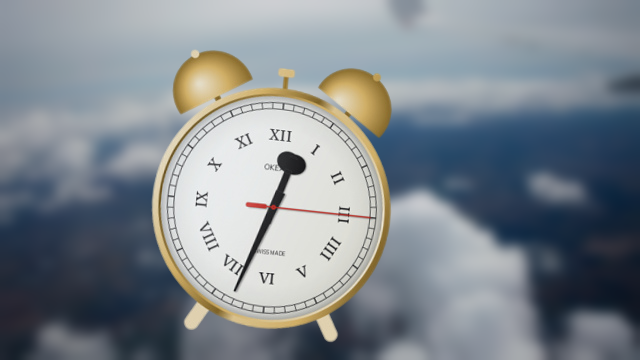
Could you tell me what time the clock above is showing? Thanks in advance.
12:33:15
